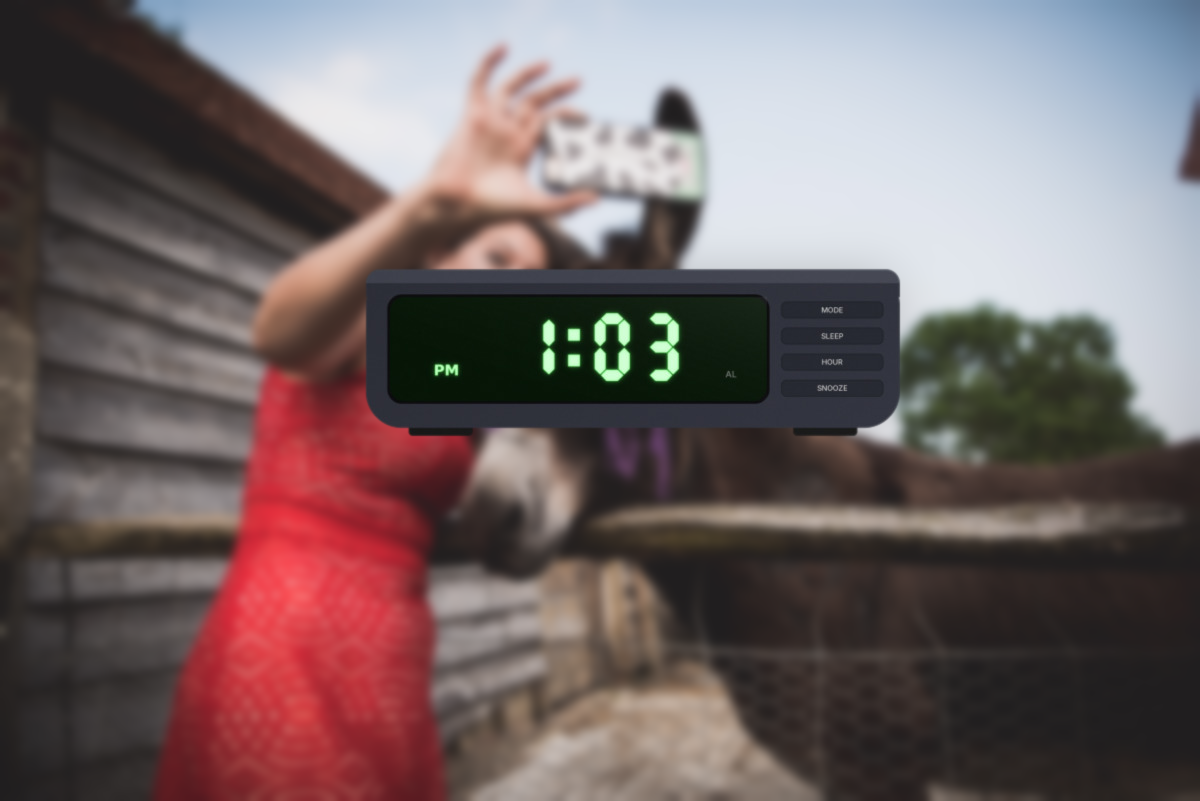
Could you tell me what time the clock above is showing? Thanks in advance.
1:03
